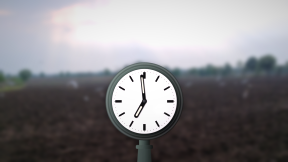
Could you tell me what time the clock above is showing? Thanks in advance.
6:59
